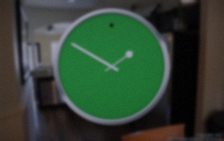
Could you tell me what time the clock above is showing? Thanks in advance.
1:50
